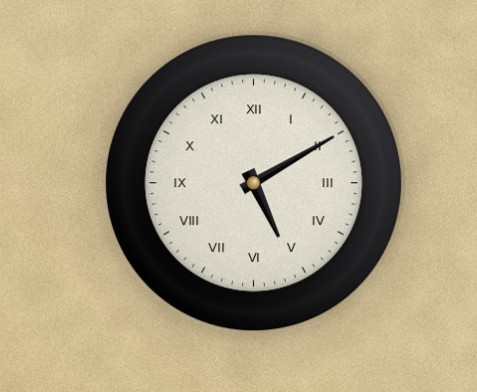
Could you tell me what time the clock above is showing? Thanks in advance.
5:10
